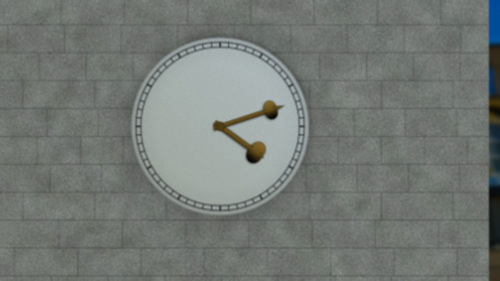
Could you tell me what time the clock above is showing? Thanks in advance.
4:12
